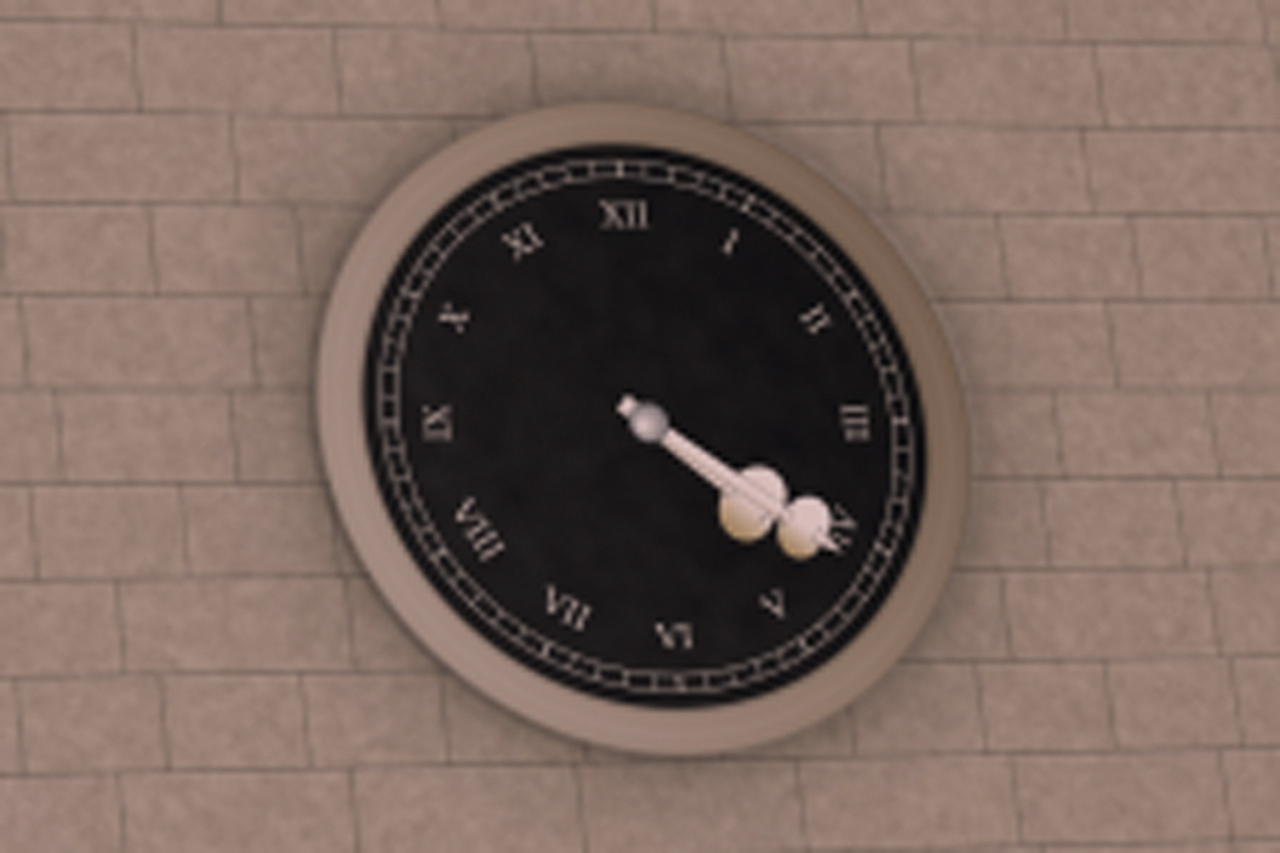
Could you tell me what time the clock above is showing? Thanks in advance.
4:21
